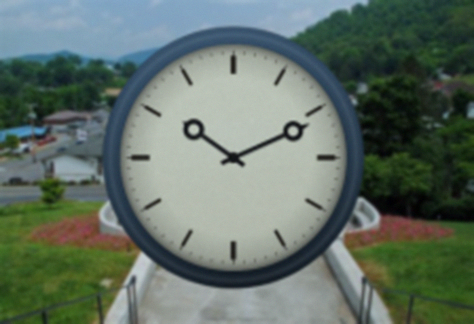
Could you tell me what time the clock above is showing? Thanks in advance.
10:11
